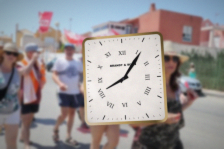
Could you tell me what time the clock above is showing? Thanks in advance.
8:06
